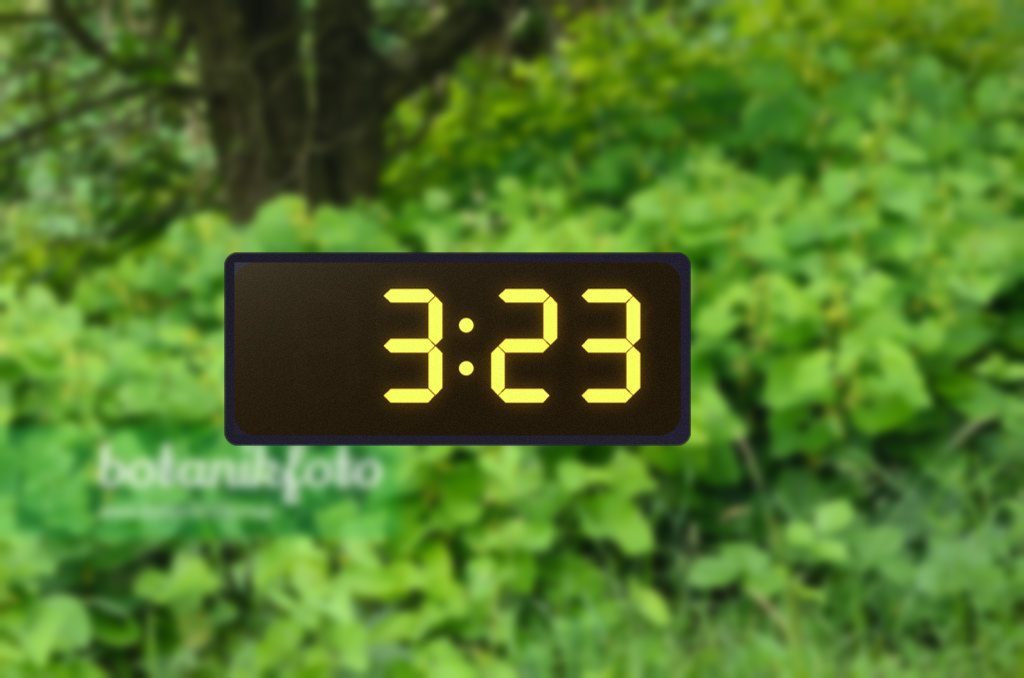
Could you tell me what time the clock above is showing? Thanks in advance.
3:23
